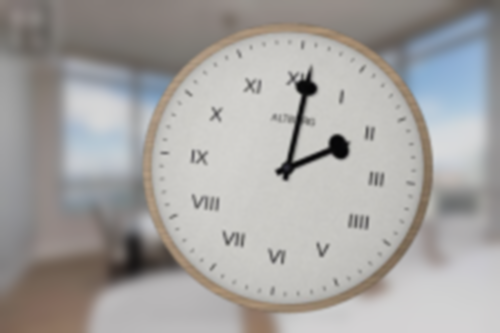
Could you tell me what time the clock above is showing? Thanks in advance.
2:01
